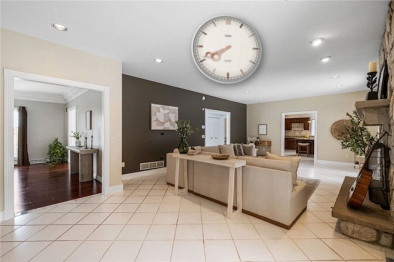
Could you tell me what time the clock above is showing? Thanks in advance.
7:41
